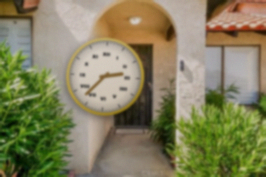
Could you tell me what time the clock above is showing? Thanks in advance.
2:37
